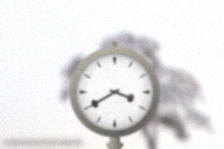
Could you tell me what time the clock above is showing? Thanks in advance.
3:40
